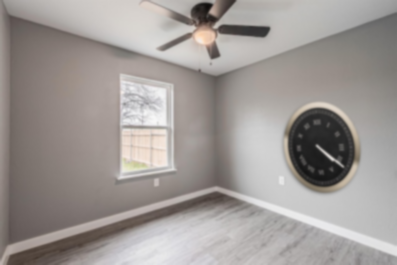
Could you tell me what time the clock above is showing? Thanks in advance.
4:21
